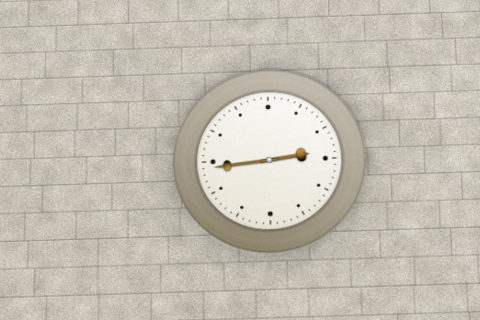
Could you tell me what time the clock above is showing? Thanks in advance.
2:44
